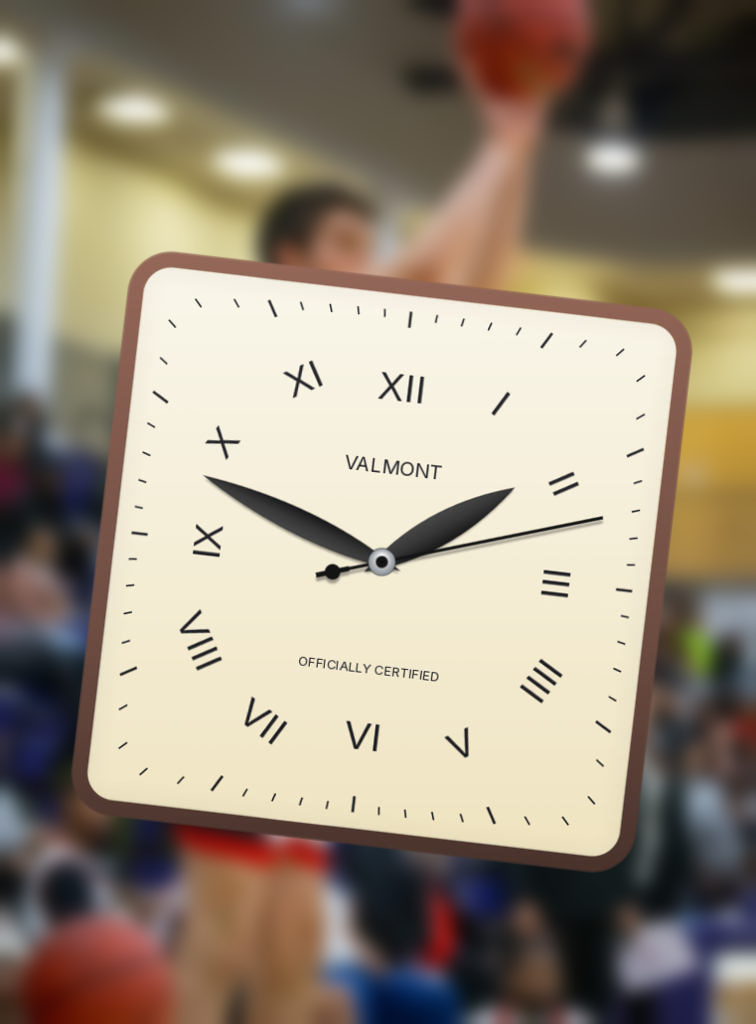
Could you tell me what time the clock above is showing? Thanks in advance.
1:48:12
